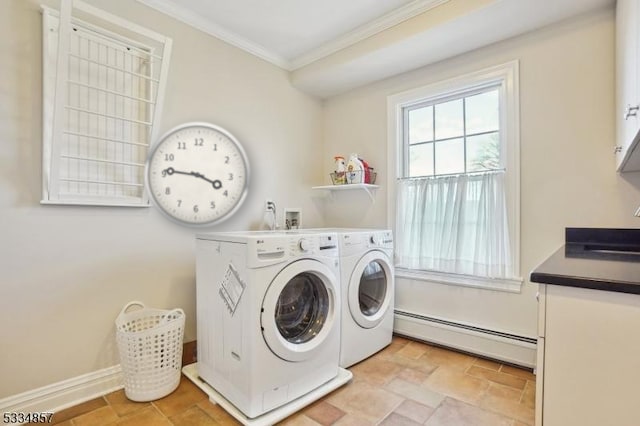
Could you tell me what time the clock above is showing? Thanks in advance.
3:46
